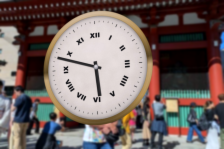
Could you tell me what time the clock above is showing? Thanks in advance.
5:48
